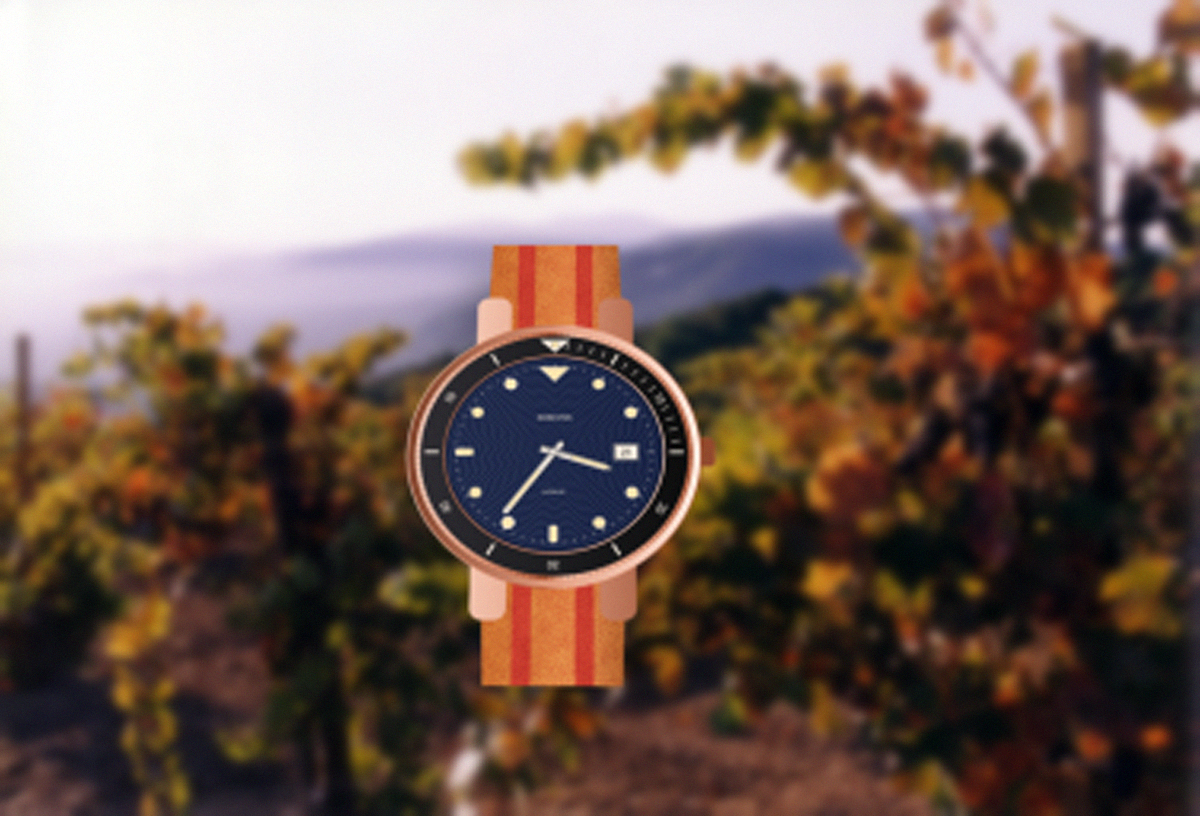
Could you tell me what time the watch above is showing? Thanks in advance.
3:36
